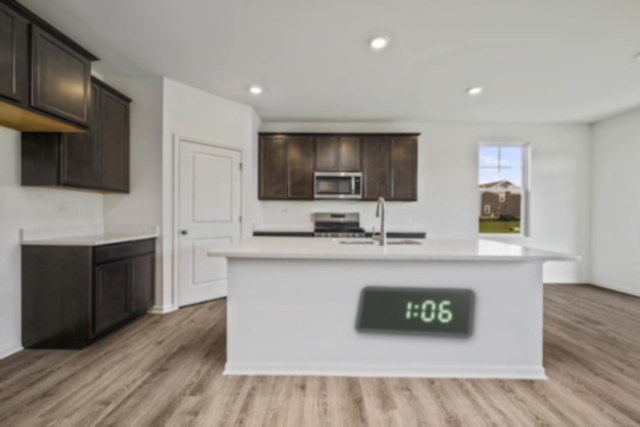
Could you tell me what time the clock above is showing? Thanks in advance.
1:06
